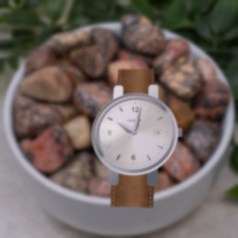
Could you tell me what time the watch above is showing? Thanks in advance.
10:02
